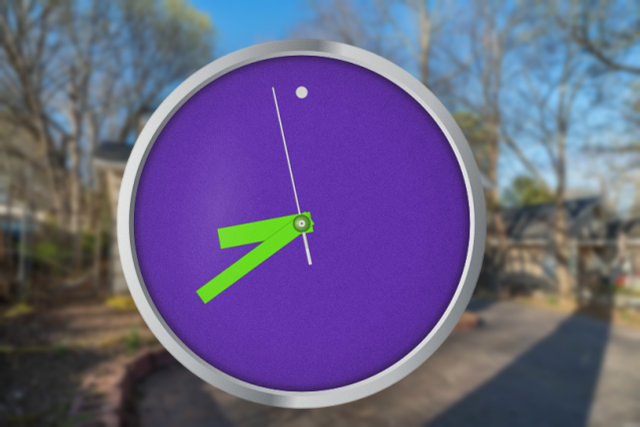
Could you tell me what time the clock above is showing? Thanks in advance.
8:38:58
